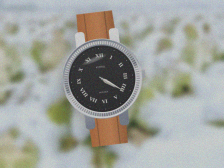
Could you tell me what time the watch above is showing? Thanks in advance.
4:21
